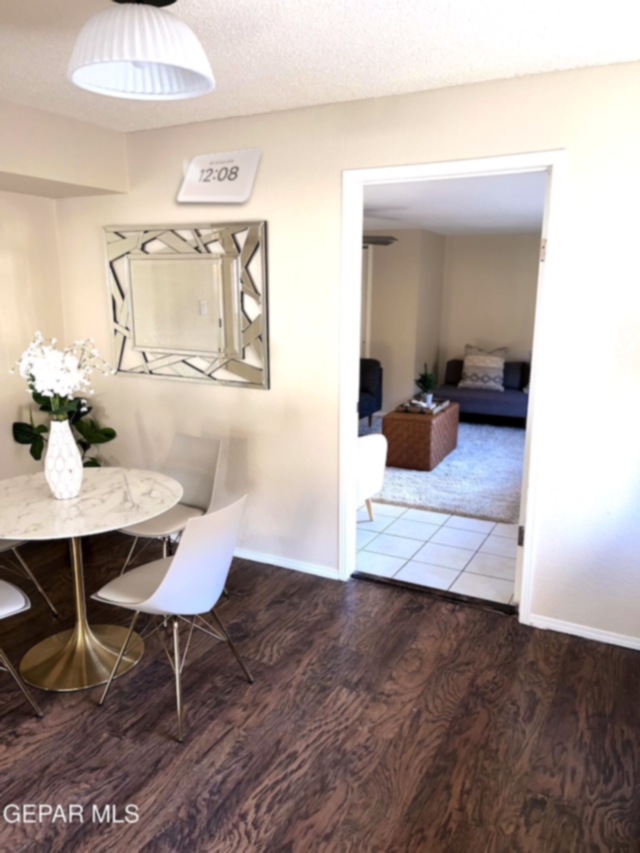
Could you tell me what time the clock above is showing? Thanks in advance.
12:08
